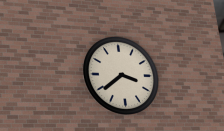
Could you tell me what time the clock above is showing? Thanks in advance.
3:39
